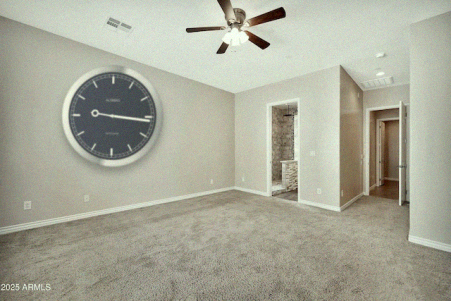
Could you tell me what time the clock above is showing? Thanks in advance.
9:16
